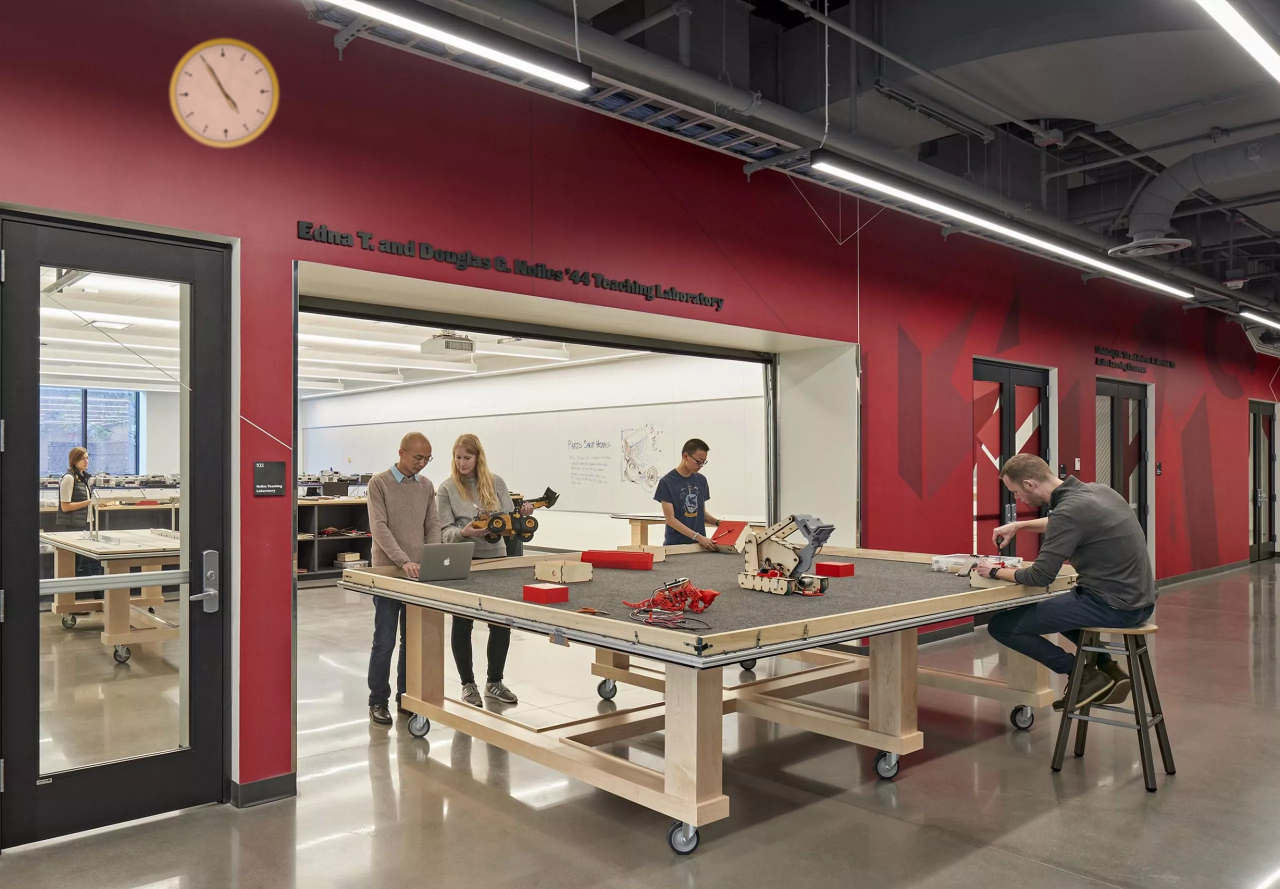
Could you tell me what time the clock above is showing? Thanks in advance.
4:55
